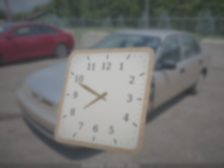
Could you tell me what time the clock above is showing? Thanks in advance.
7:49
